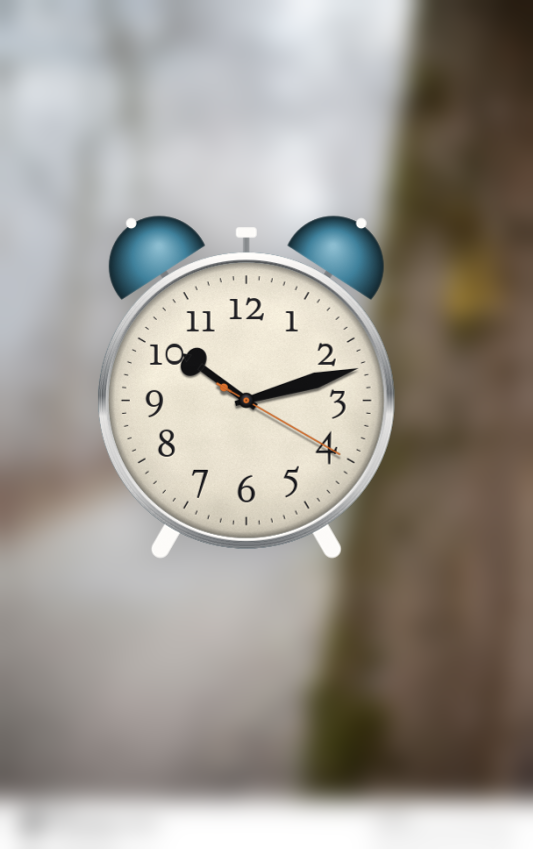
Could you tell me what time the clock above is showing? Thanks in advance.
10:12:20
